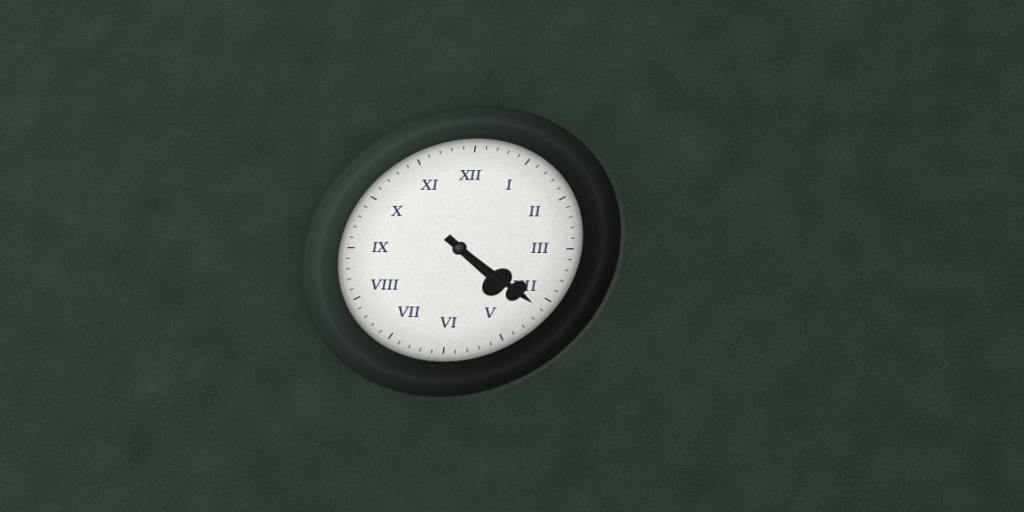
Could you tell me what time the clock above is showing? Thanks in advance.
4:21
